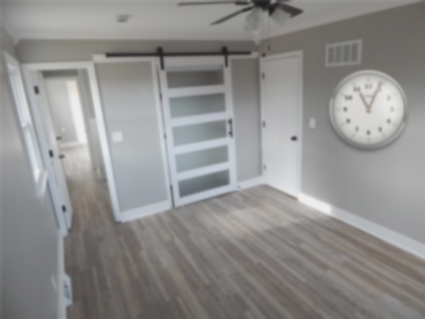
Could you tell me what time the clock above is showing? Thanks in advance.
11:04
